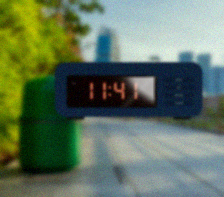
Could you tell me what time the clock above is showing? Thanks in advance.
11:41
